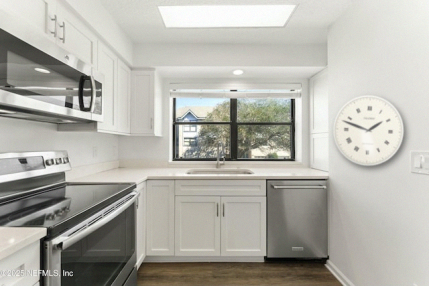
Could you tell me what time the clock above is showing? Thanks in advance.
1:48
